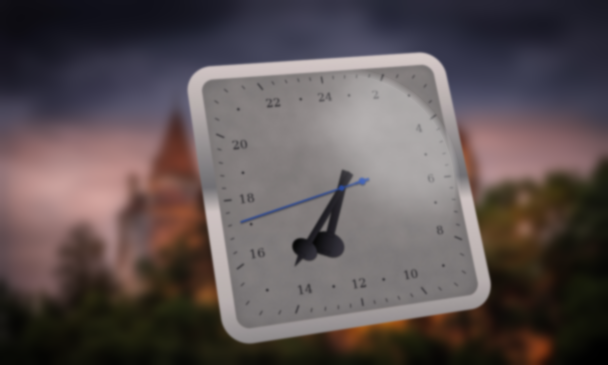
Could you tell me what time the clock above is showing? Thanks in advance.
13:36:43
